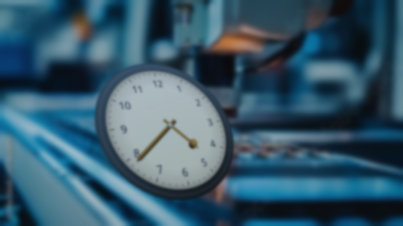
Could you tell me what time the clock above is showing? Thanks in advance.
4:39
